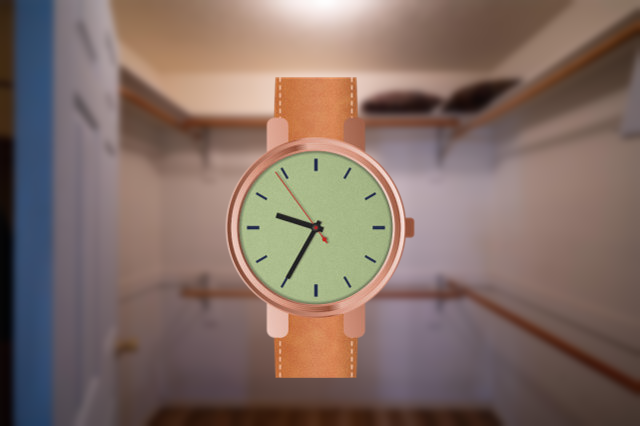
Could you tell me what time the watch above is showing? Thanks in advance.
9:34:54
